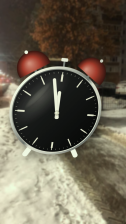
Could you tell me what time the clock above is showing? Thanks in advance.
11:58
